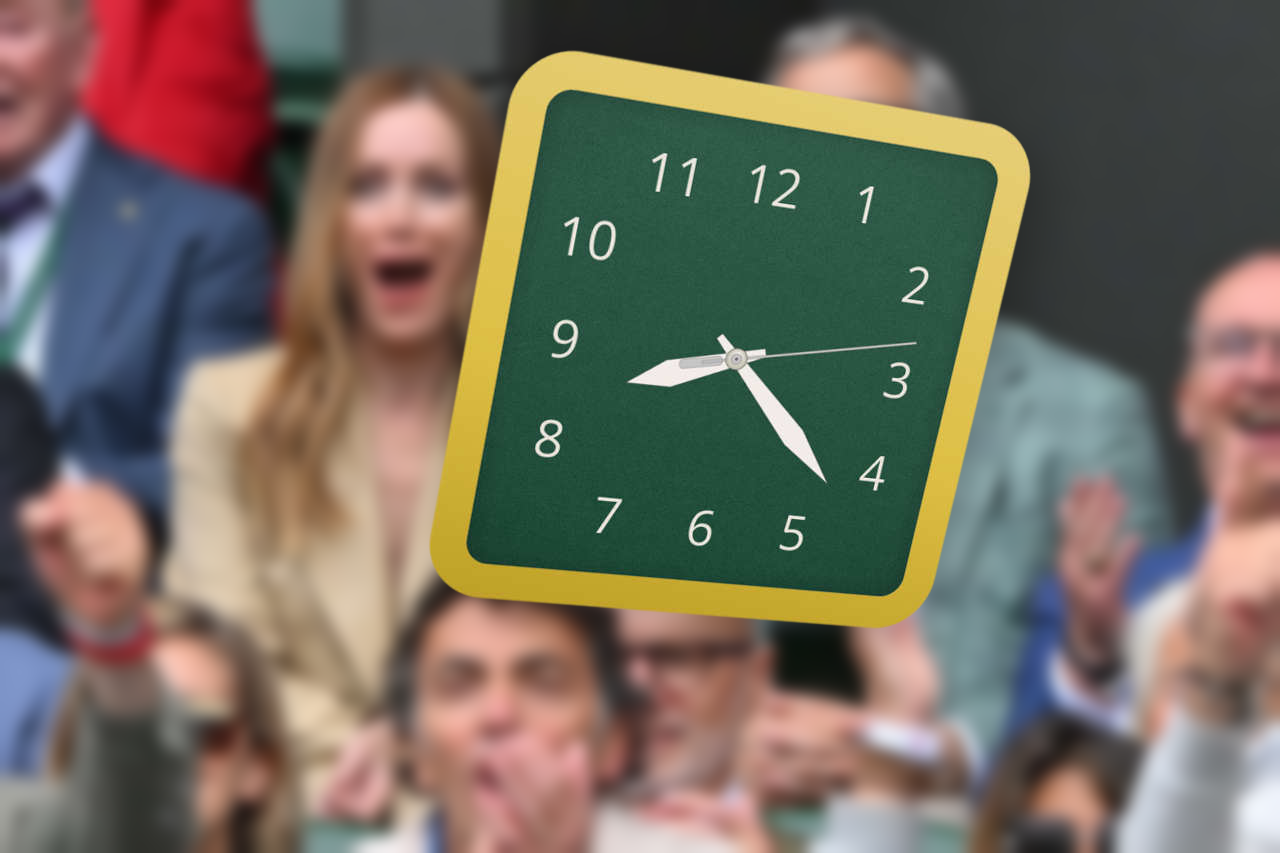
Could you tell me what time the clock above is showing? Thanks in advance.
8:22:13
